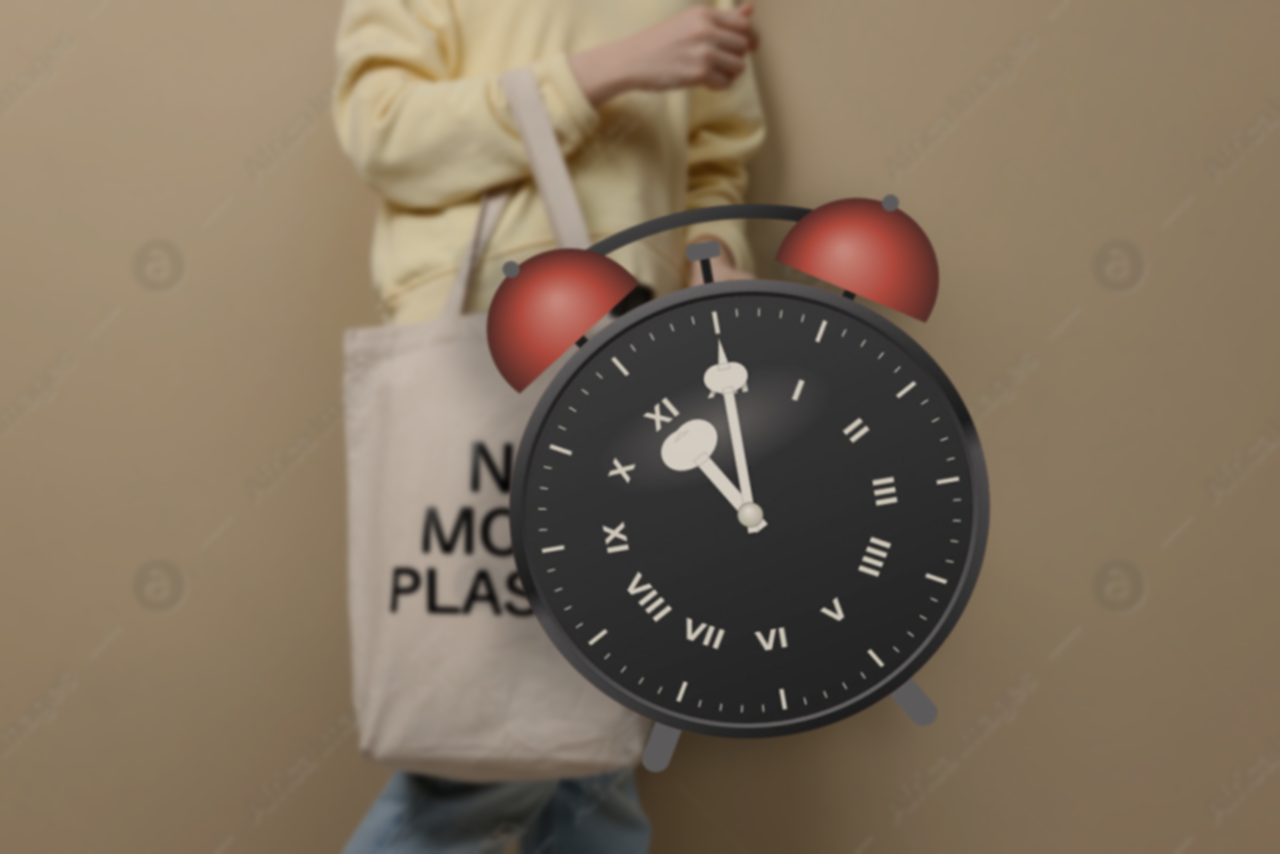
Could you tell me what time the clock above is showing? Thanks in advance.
11:00
